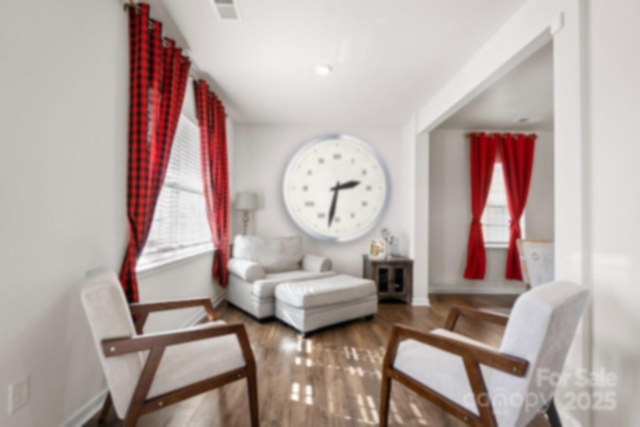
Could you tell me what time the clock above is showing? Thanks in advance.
2:32
